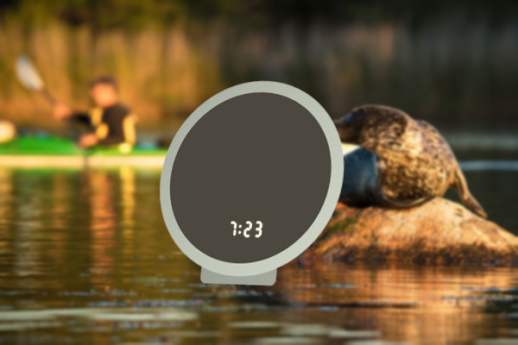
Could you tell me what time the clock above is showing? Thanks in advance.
7:23
